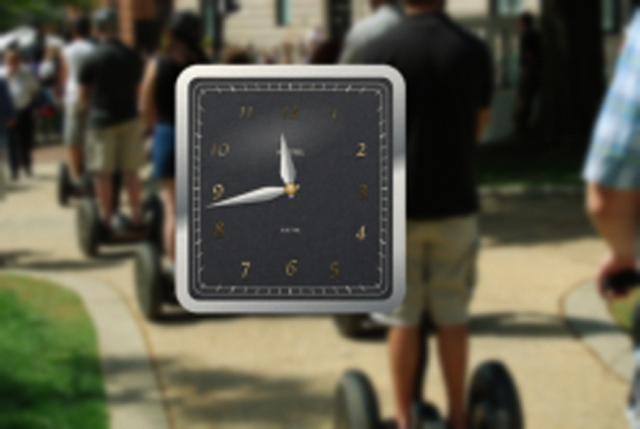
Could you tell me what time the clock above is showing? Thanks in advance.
11:43
